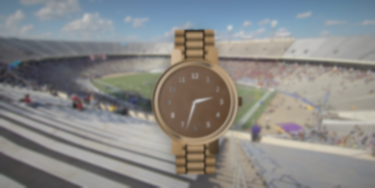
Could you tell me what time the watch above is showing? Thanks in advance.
2:33
